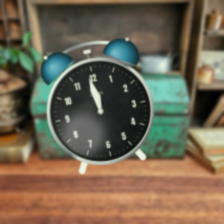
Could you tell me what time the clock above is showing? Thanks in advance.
11:59
